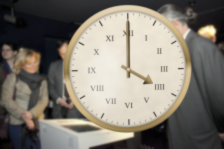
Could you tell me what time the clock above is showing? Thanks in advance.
4:00
